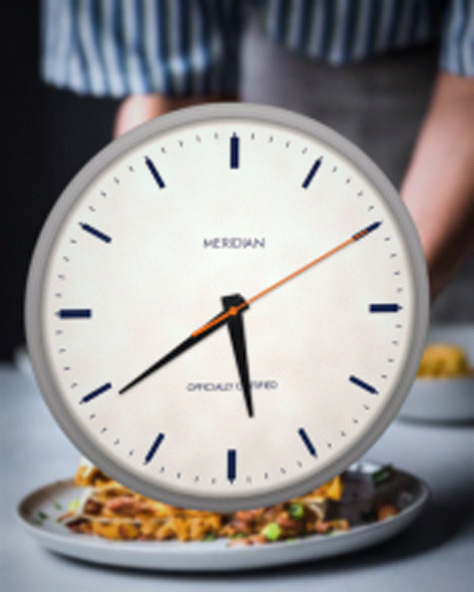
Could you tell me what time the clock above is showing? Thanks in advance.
5:39:10
